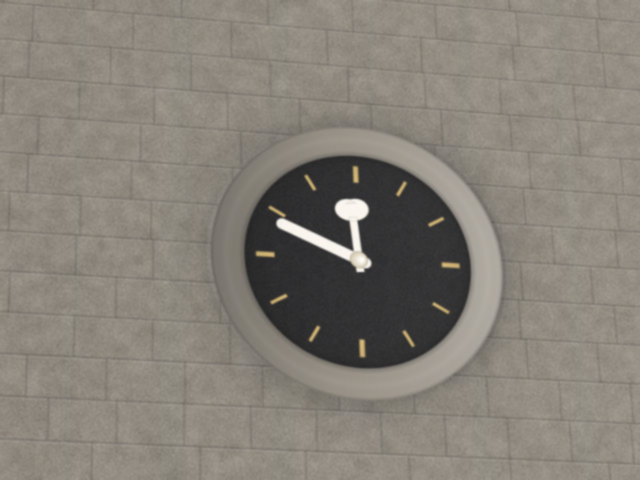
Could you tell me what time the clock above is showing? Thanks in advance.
11:49
